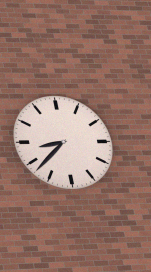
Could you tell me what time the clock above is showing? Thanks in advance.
8:38
